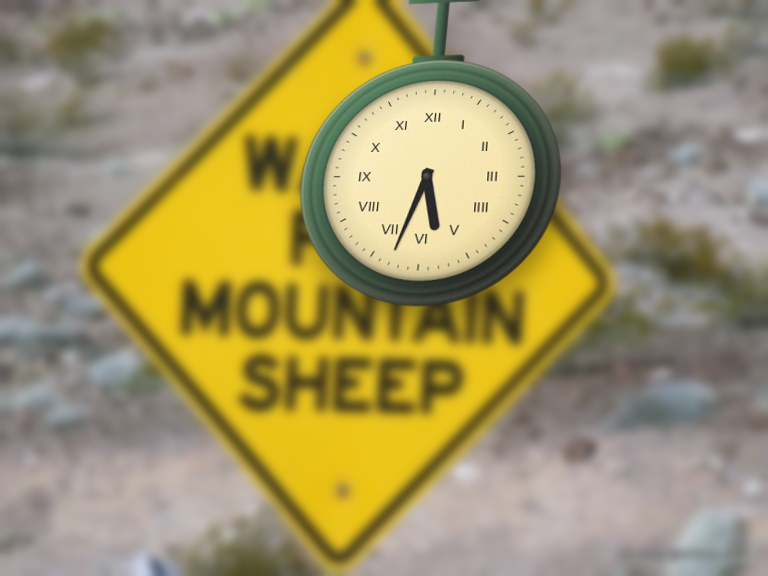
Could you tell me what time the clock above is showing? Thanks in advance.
5:33
